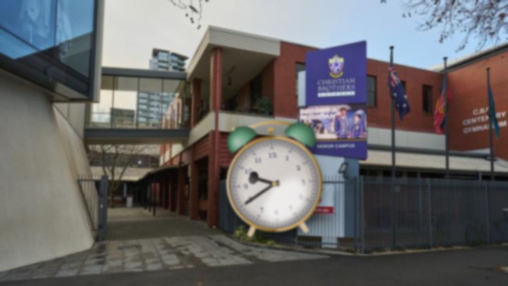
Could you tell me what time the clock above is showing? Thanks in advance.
9:40
